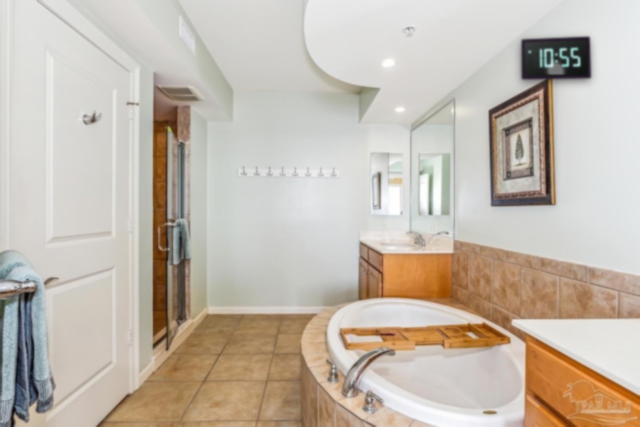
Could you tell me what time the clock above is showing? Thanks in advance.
10:55
